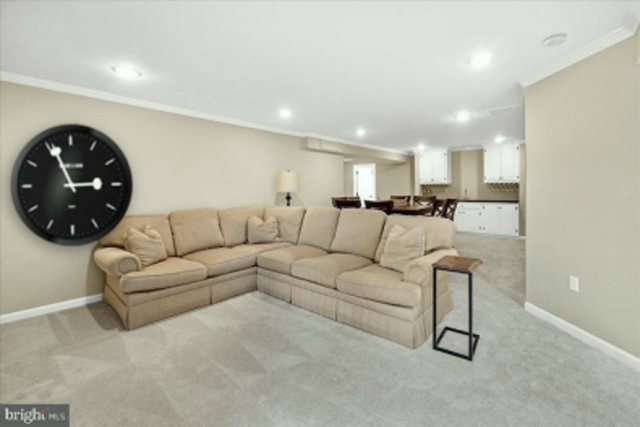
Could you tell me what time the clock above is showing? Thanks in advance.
2:56
